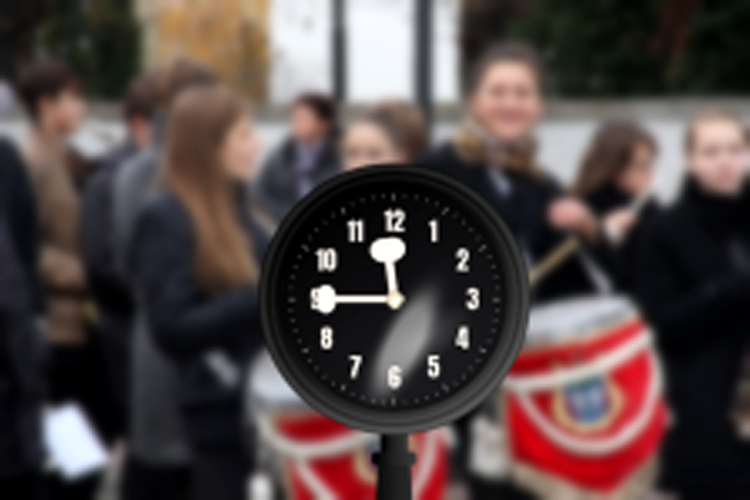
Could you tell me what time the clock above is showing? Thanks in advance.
11:45
